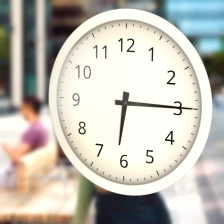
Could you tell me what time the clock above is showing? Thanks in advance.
6:15
